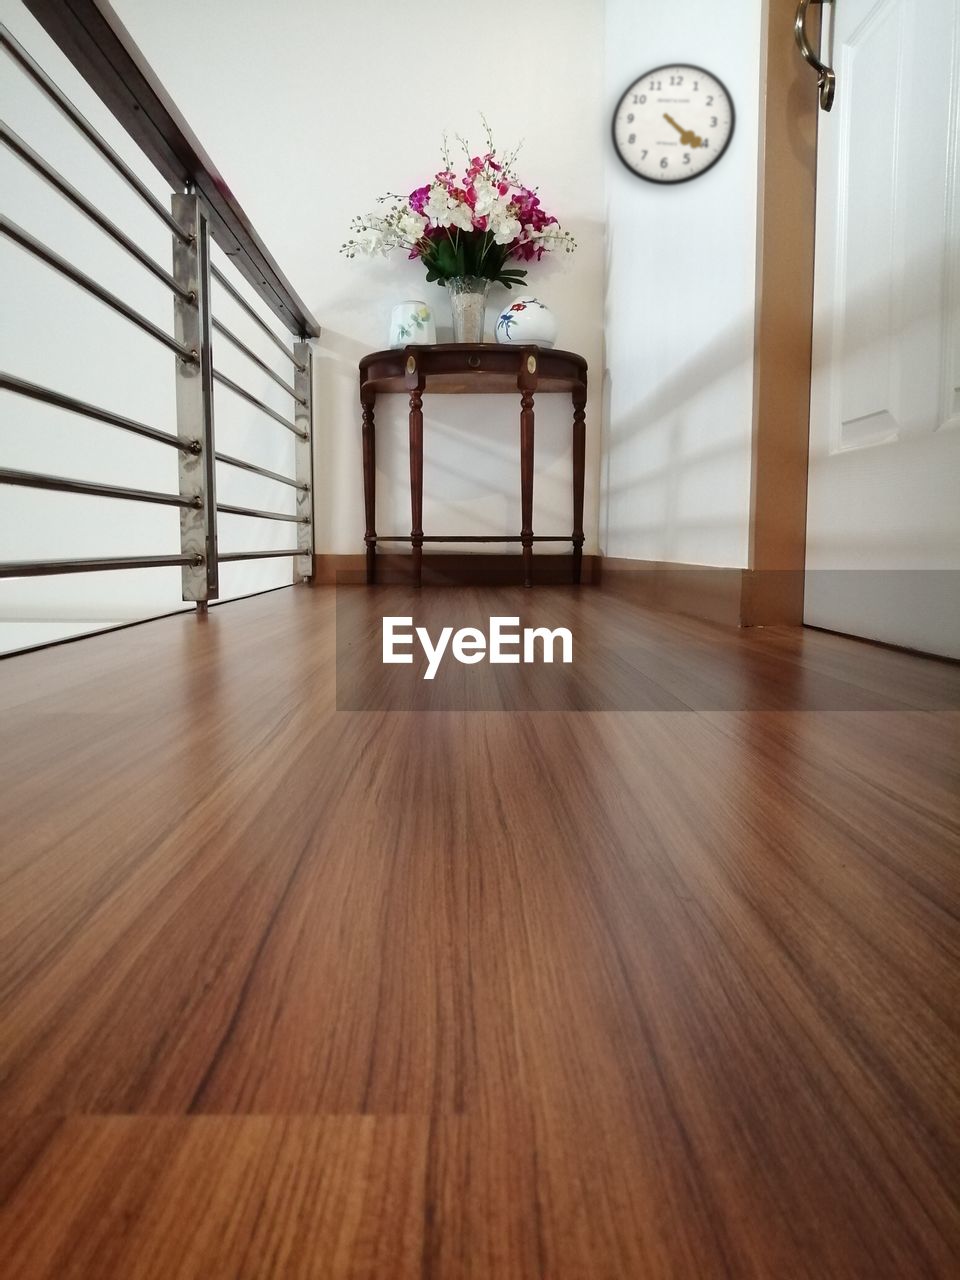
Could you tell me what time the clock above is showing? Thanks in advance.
4:21
